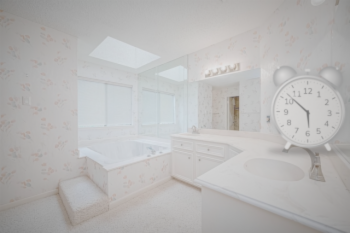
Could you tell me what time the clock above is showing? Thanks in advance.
5:52
